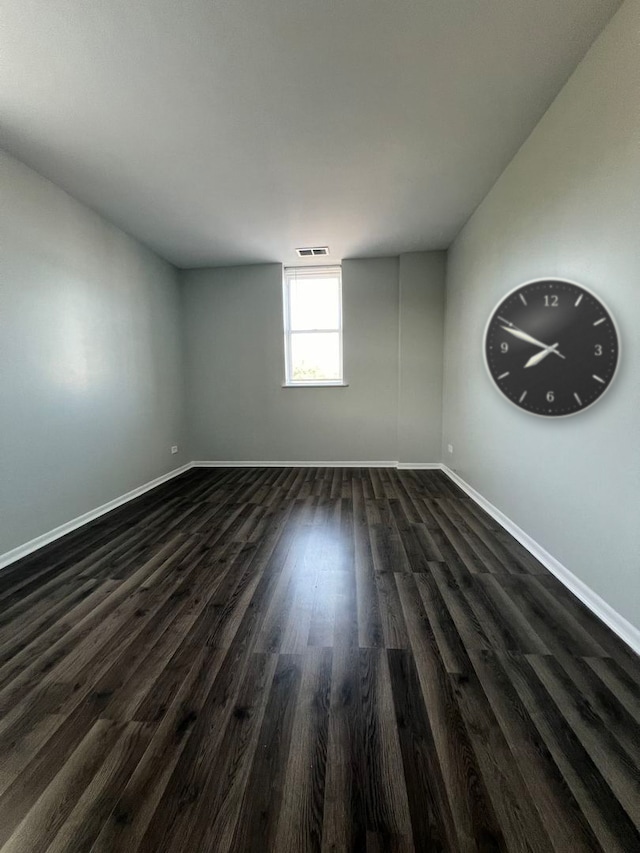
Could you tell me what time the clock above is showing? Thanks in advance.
7:48:50
